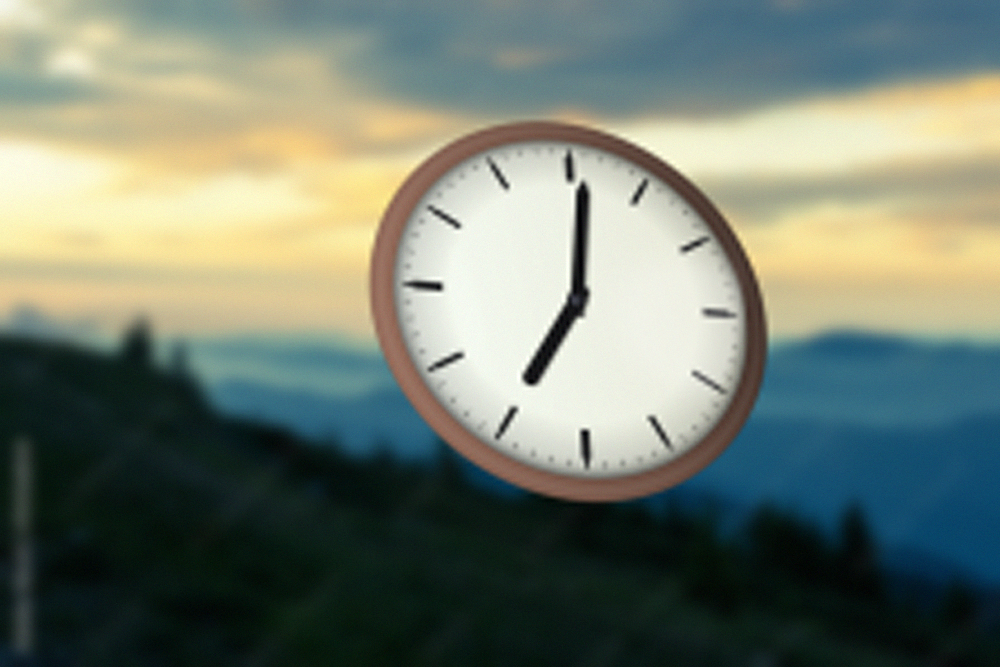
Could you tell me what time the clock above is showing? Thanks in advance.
7:01
